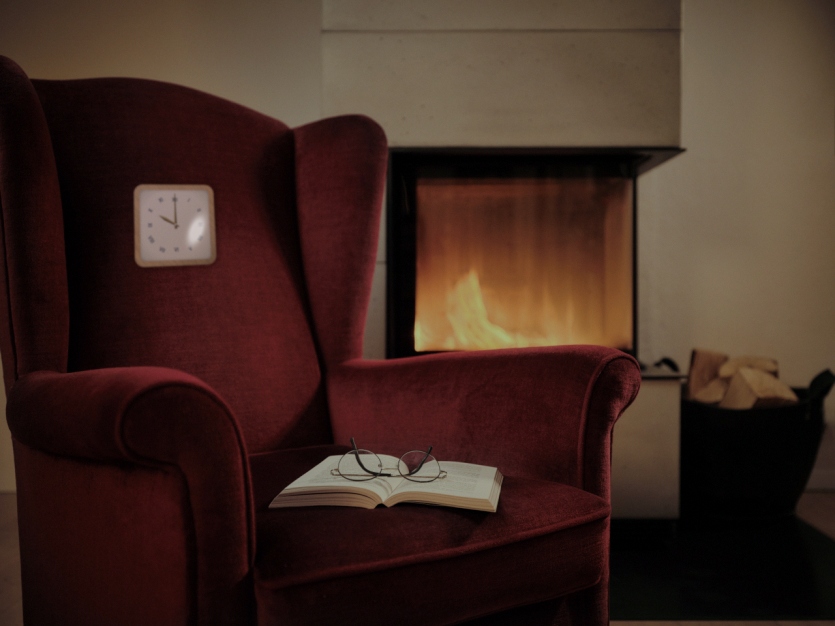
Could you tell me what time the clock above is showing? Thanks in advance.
10:00
